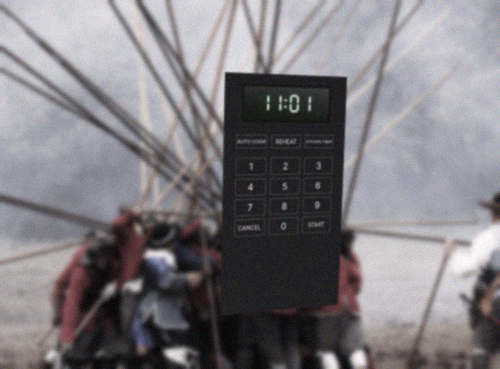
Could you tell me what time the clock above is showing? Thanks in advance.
11:01
